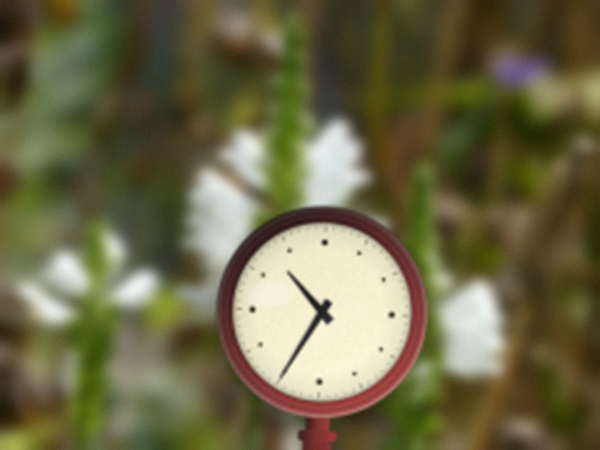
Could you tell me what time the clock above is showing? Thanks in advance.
10:35
